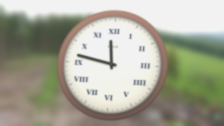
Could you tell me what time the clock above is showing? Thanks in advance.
11:47
